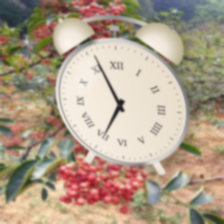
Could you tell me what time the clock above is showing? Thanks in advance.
6:56
